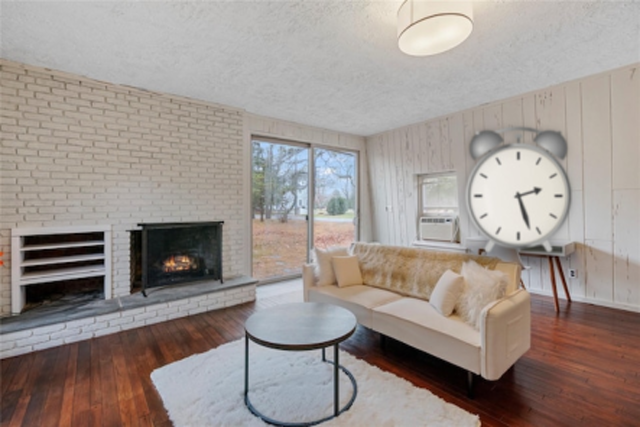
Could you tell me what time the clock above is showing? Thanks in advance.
2:27
